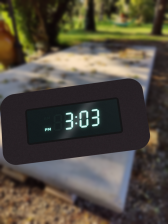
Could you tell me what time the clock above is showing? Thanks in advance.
3:03
